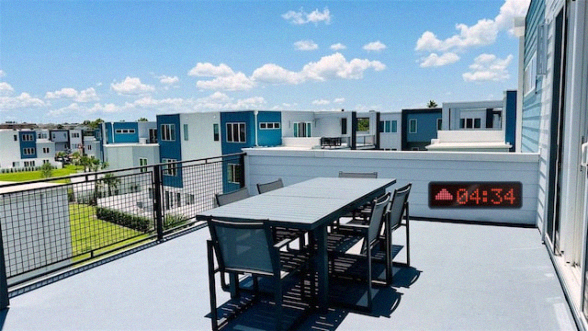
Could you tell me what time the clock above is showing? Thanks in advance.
4:34
